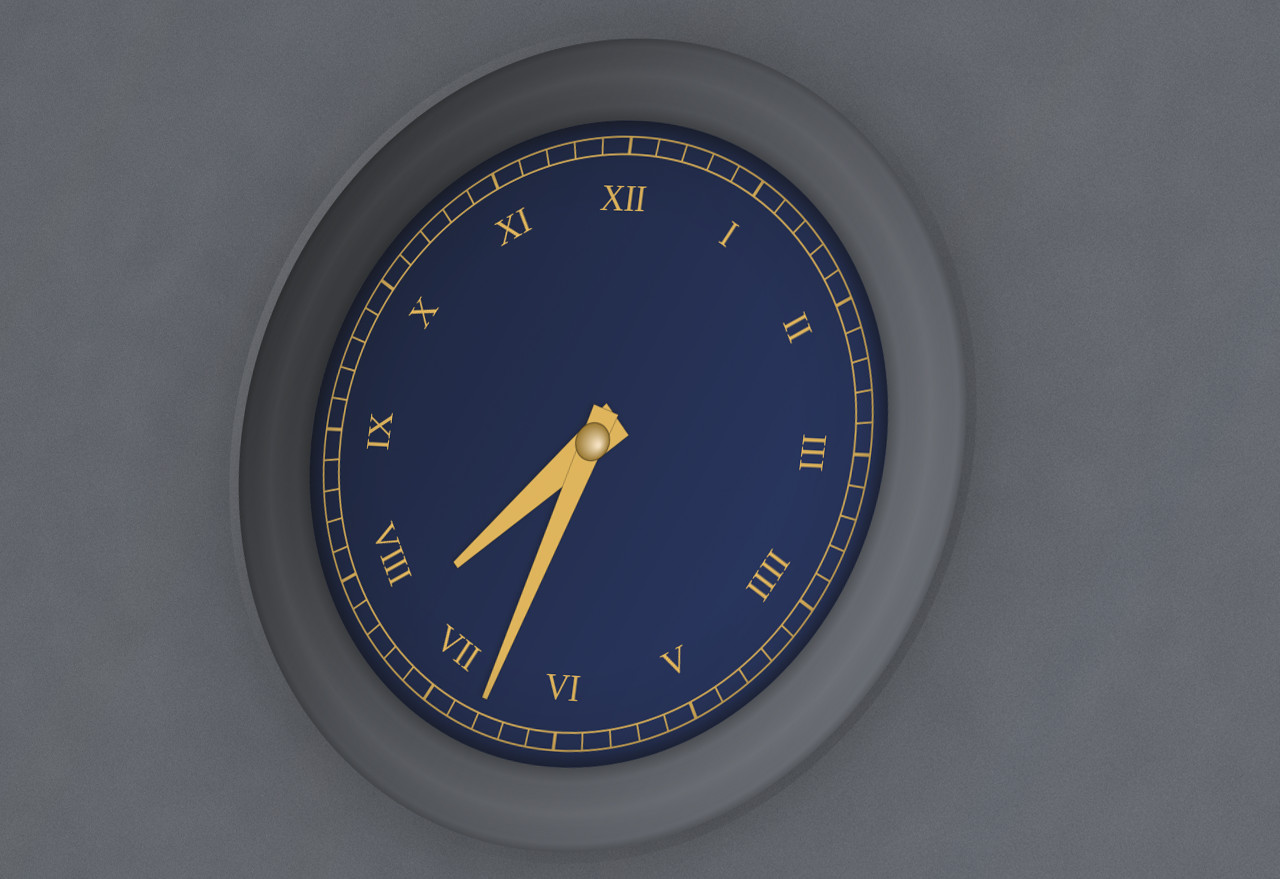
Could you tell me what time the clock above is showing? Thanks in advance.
7:33
